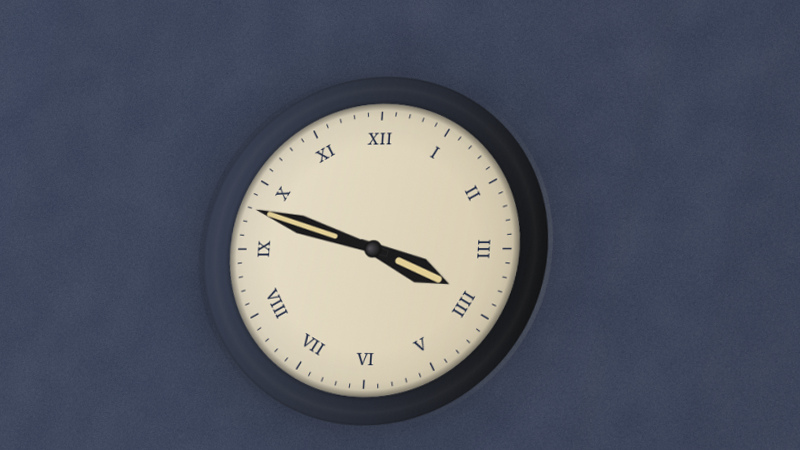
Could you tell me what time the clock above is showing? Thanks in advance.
3:48
